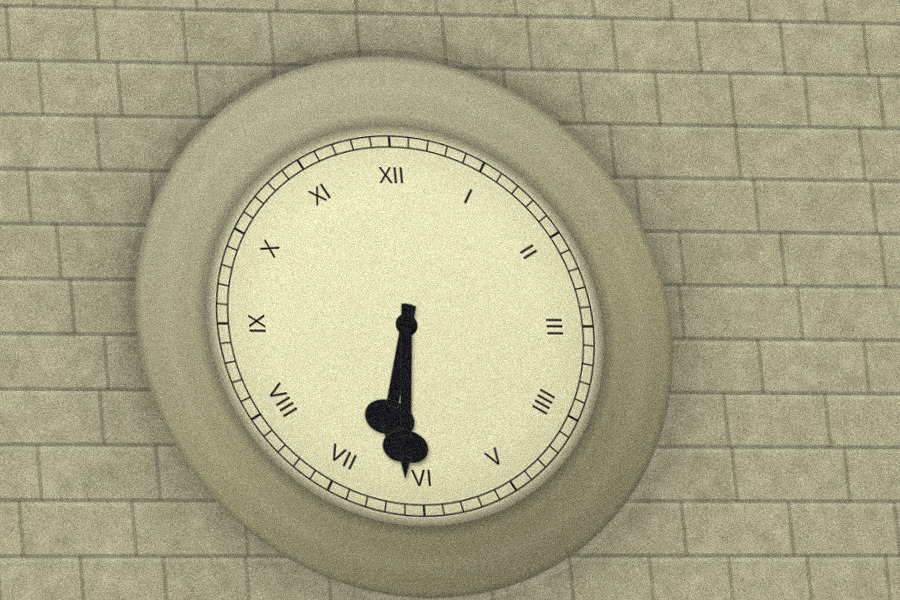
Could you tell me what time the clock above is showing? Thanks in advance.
6:31
